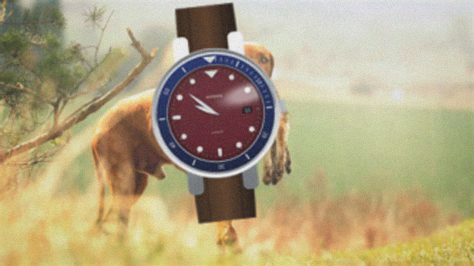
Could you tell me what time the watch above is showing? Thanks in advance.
9:52
